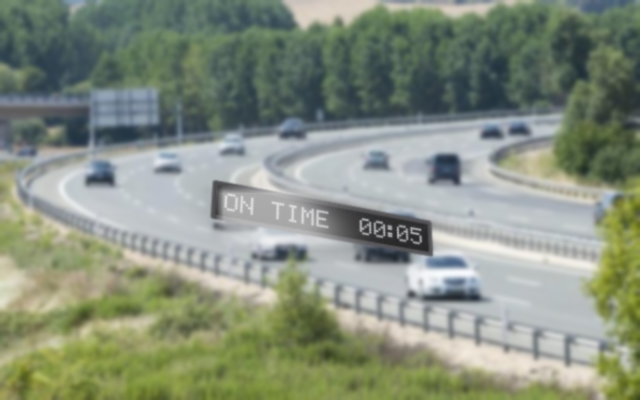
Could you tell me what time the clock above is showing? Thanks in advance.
0:05
